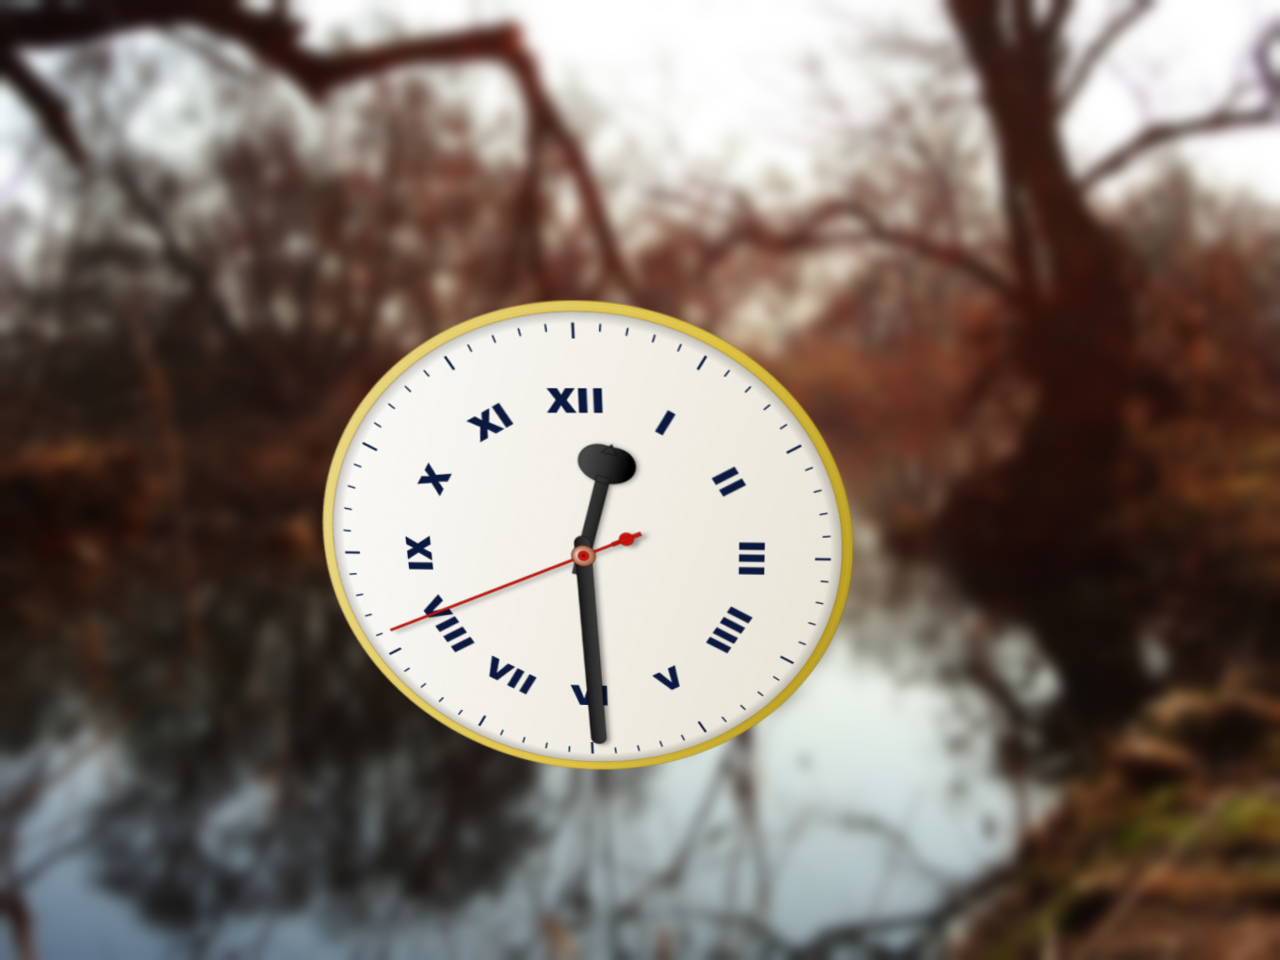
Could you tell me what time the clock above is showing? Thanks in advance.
12:29:41
